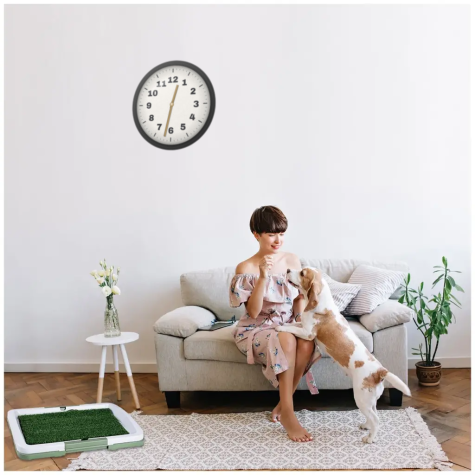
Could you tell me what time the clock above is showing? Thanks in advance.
12:32
